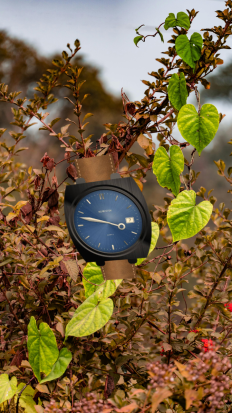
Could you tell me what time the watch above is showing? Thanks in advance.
3:48
